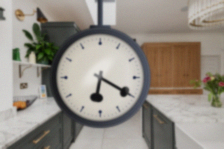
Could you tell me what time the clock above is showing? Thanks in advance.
6:20
